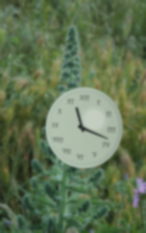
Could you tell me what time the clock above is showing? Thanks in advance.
11:18
